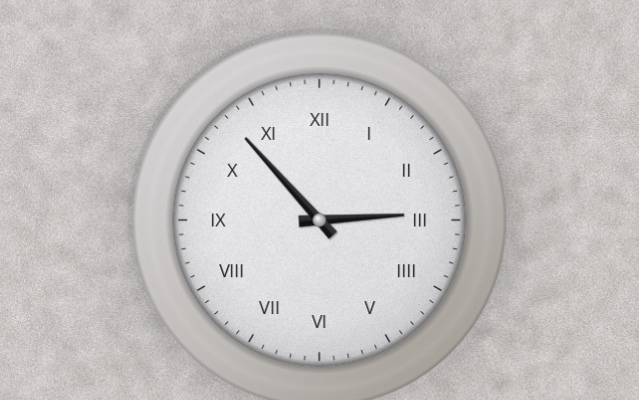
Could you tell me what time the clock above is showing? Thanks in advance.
2:53
